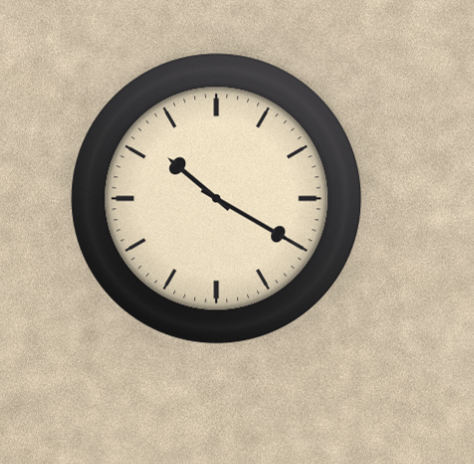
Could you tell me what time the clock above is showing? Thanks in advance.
10:20
